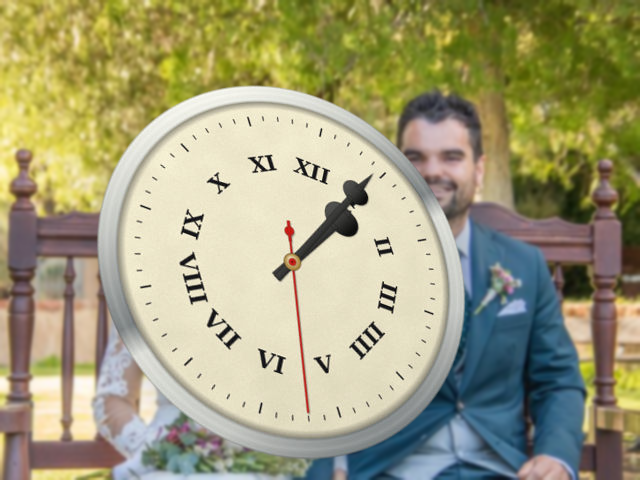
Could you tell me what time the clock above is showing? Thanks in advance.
1:04:27
